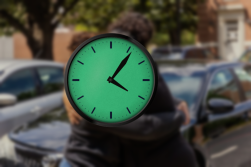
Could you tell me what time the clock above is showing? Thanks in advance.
4:06
